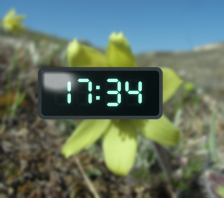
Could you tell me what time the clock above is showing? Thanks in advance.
17:34
